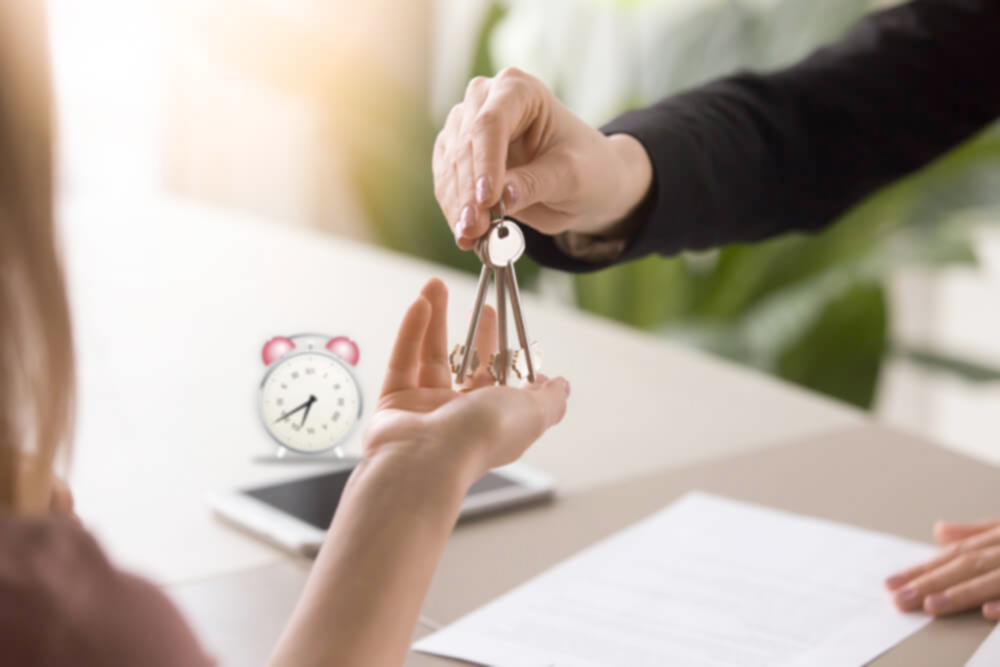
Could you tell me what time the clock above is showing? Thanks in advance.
6:40
